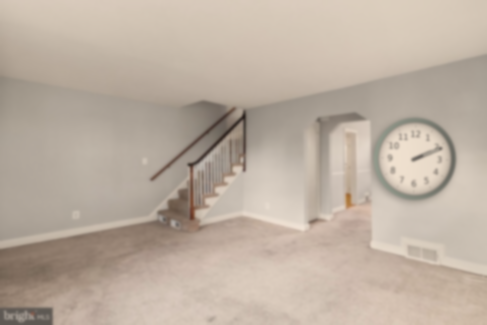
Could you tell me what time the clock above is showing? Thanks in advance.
2:11
